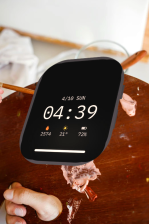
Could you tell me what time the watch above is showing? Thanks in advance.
4:39
